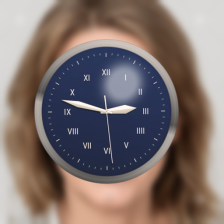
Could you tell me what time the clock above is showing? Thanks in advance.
2:47:29
